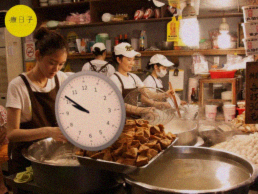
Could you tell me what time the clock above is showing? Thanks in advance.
9:51
